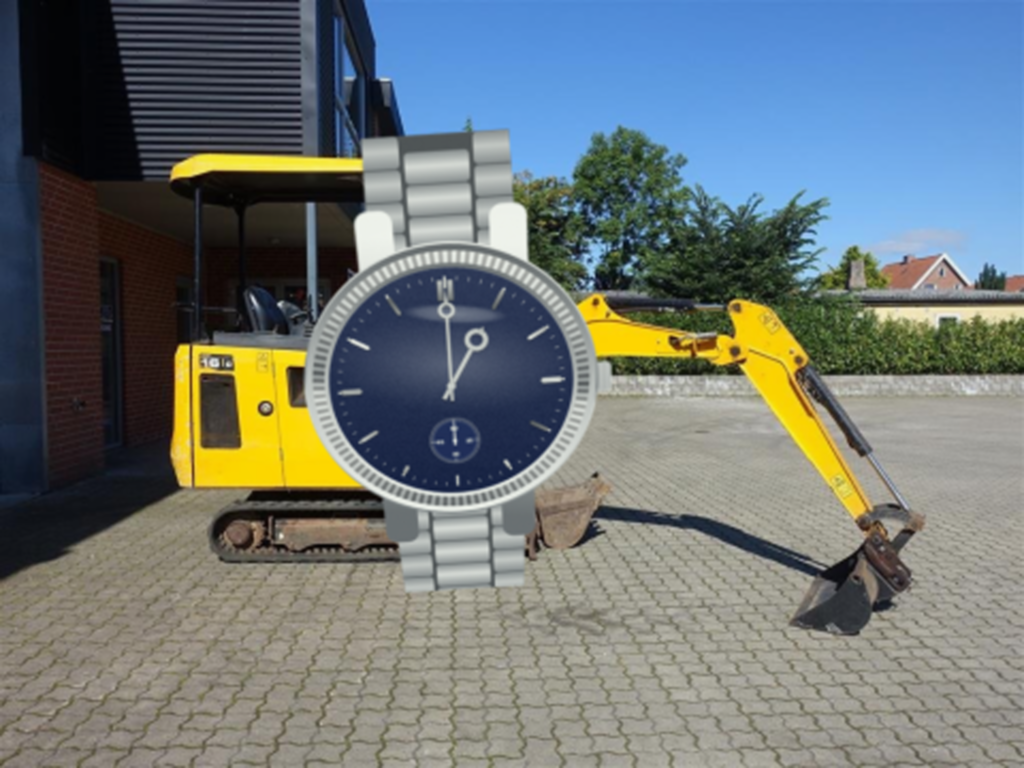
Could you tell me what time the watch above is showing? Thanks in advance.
1:00
